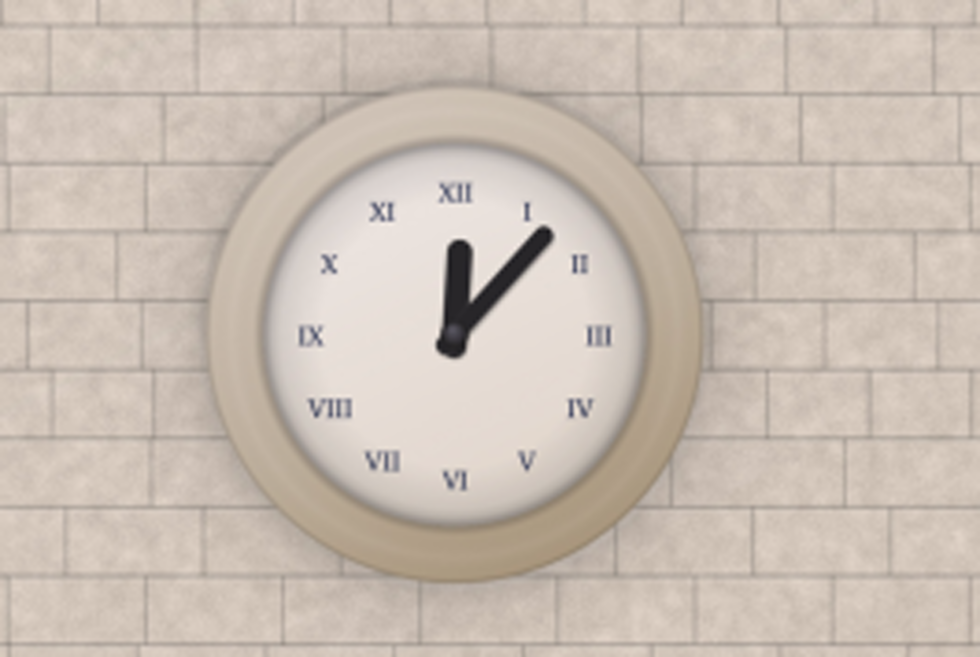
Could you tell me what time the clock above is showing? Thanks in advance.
12:07
